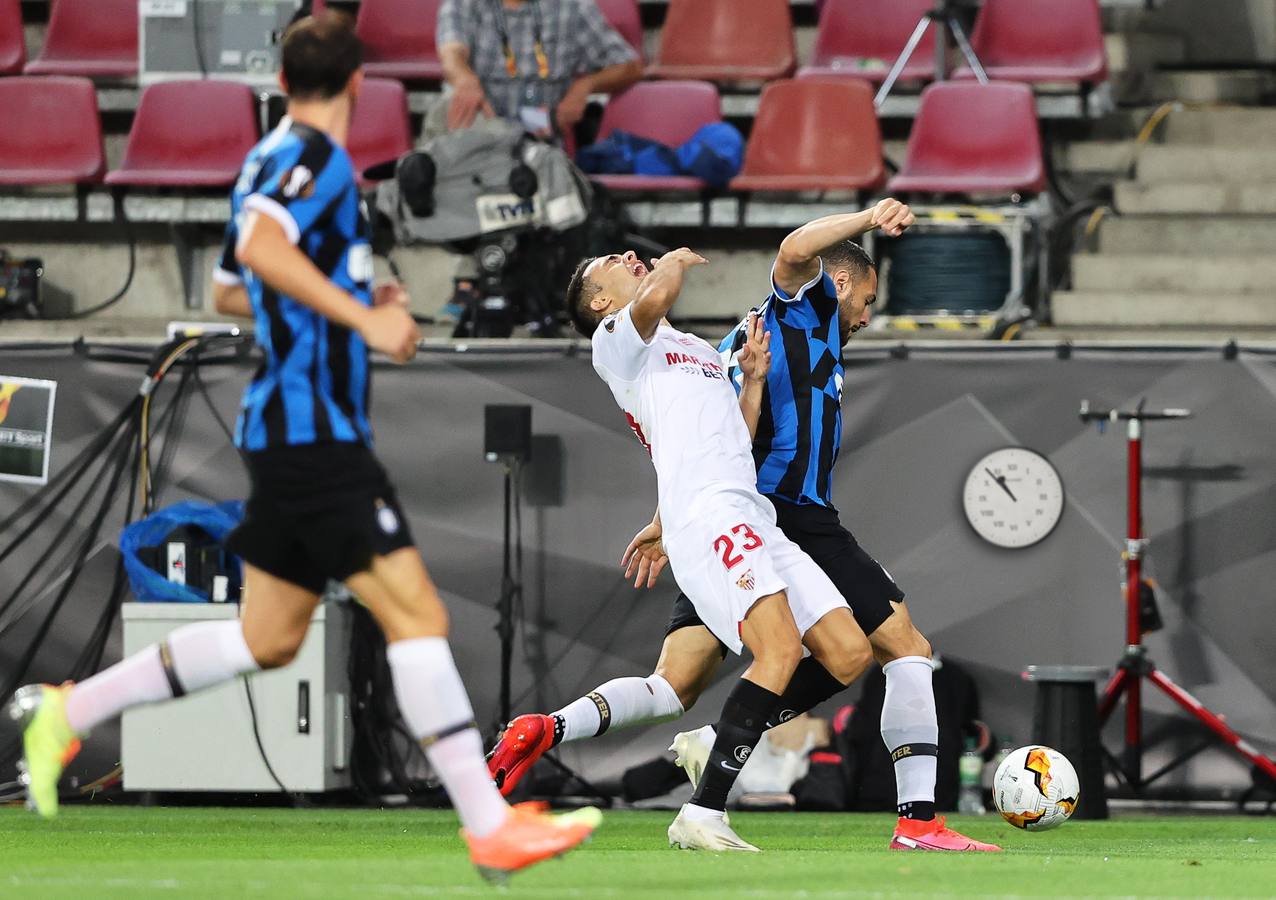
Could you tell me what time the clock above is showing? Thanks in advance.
10:53
